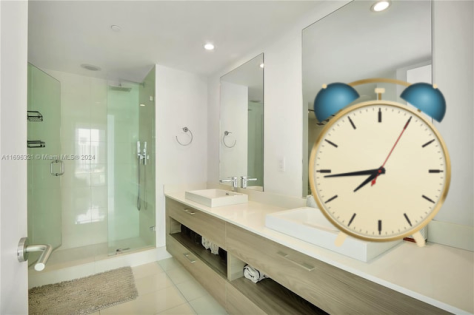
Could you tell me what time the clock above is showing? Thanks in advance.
7:44:05
